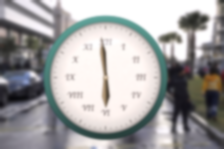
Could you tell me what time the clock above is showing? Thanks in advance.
5:59
